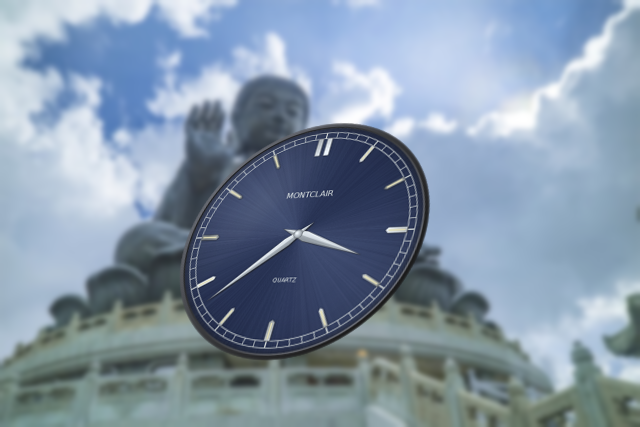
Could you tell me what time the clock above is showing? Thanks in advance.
3:38
